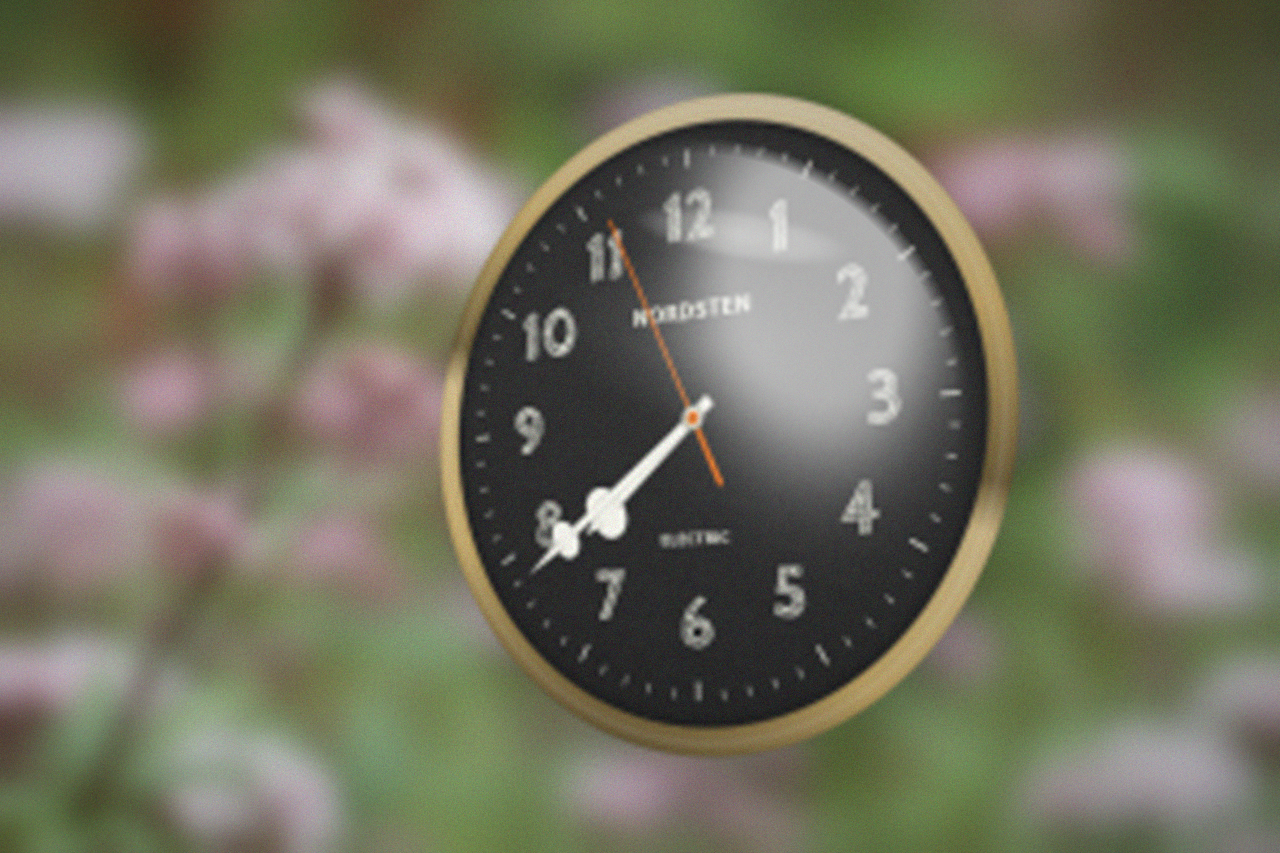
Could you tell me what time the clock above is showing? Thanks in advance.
7:38:56
